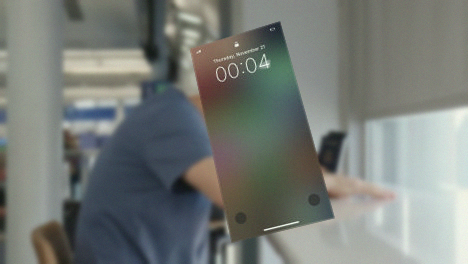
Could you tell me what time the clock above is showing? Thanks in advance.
0:04
